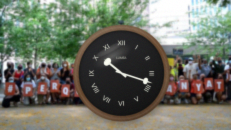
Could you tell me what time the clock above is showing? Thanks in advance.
10:18
